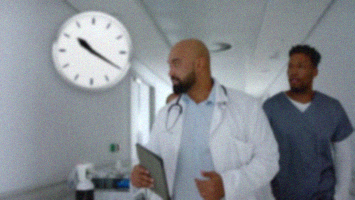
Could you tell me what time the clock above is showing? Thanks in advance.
10:20
